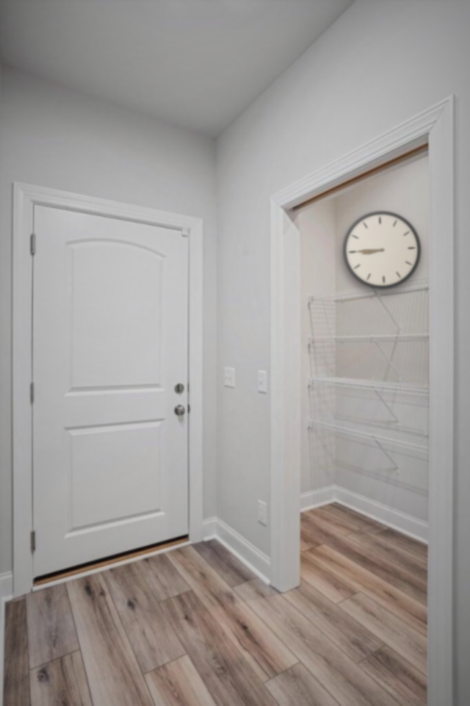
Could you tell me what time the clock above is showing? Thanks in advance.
8:45
